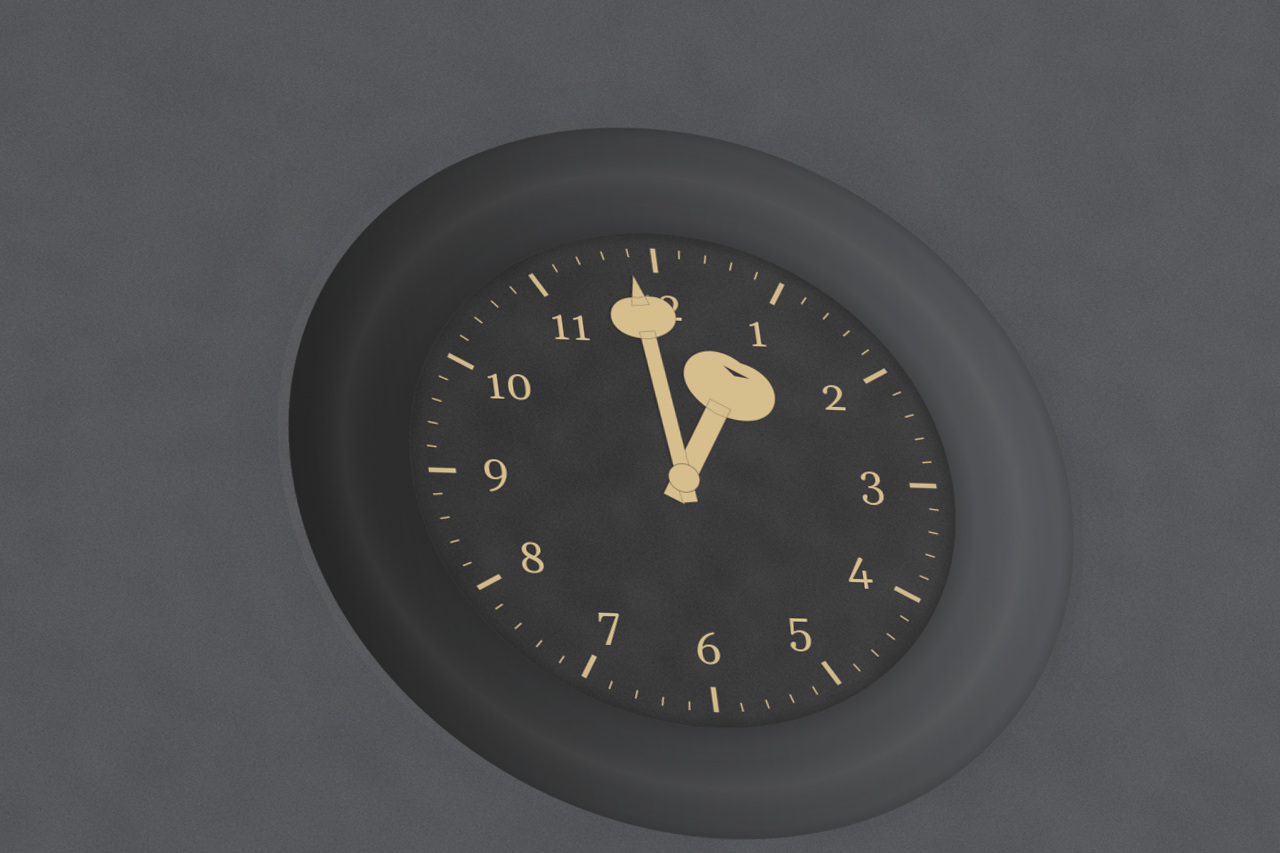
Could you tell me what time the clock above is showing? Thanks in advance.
12:59
